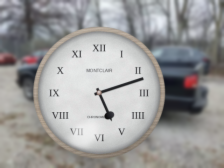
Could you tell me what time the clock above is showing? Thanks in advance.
5:12
